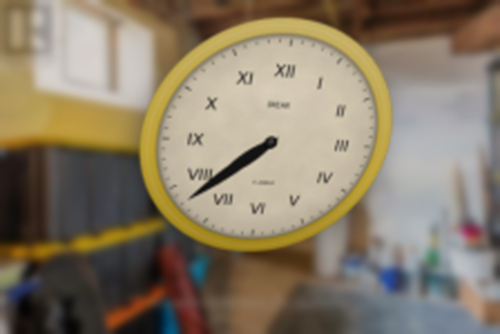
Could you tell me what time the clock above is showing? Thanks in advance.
7:38
